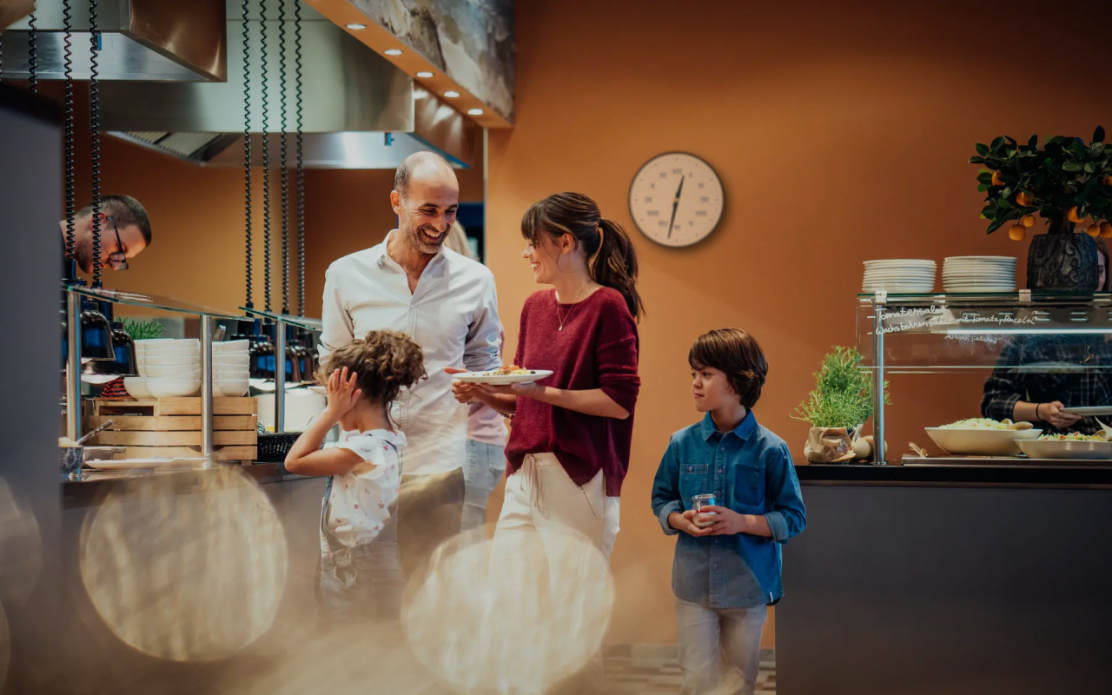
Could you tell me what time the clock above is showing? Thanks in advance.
12:32
